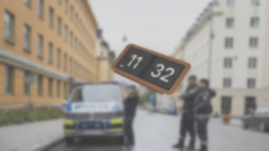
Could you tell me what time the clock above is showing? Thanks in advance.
11:32
